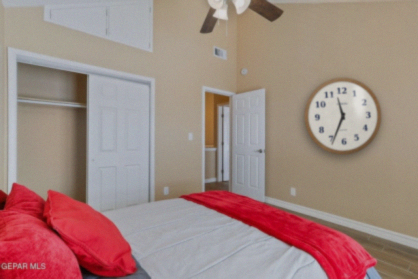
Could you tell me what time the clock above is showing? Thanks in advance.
11:34
